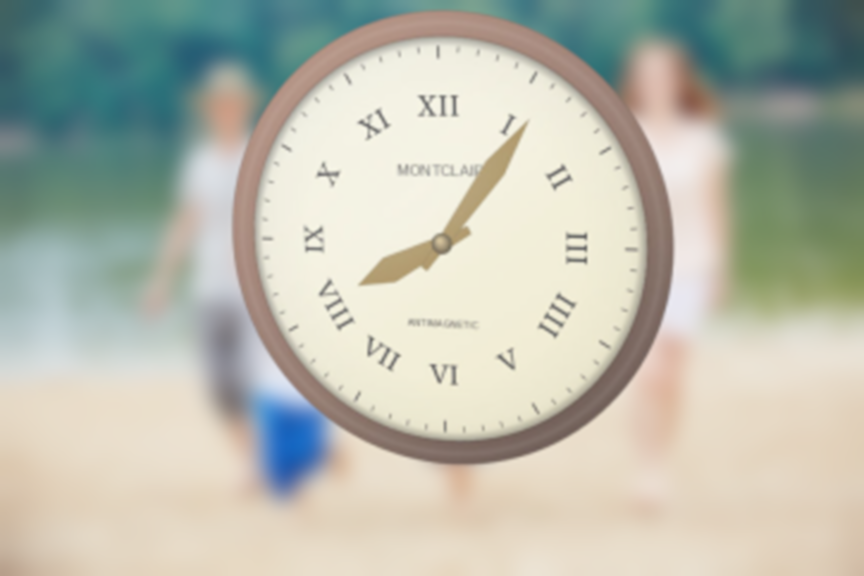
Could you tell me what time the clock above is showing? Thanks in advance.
8:06
